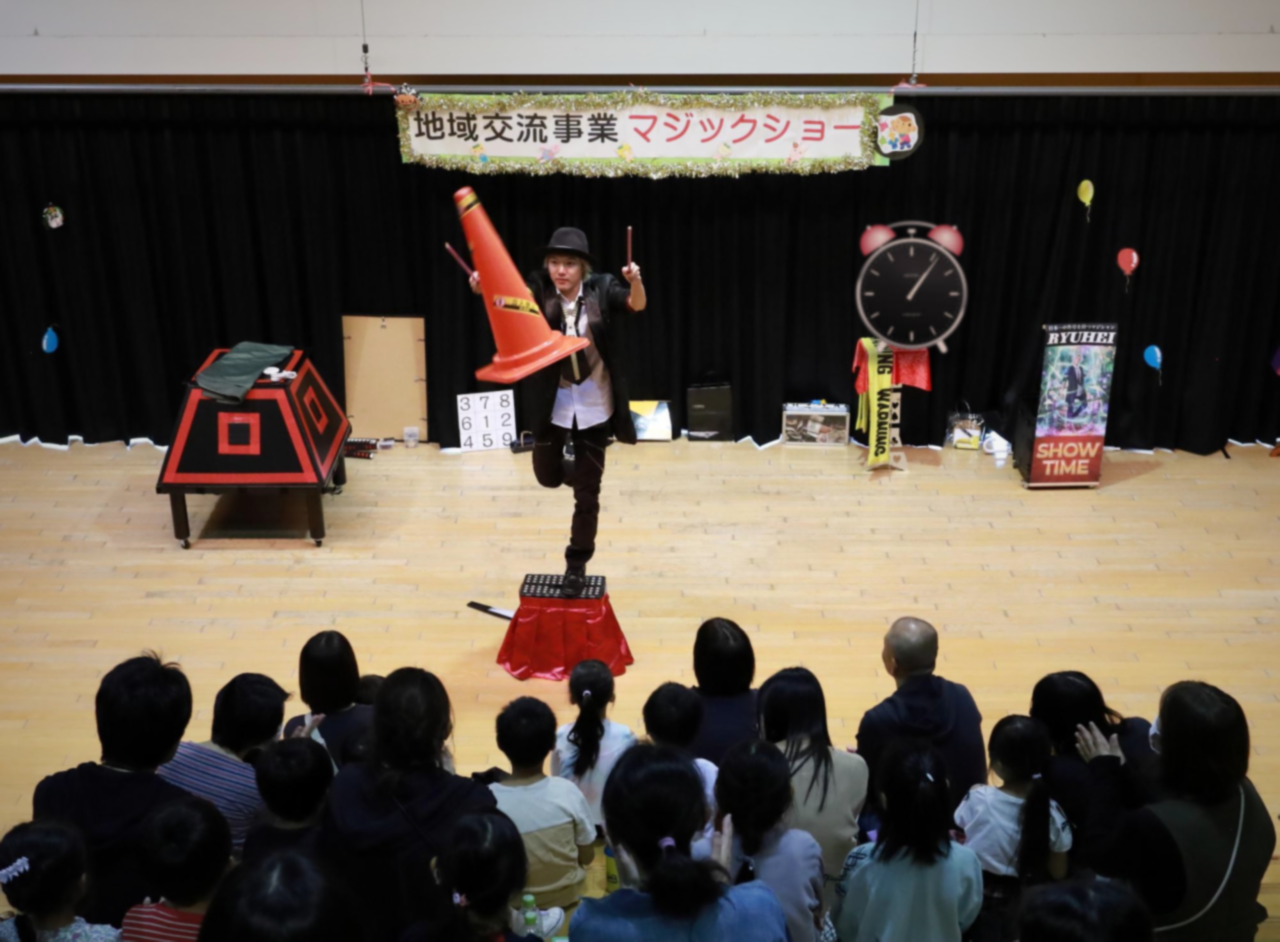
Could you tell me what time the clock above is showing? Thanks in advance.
1:06
